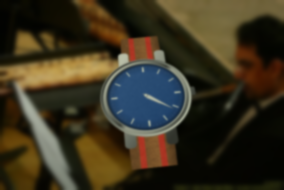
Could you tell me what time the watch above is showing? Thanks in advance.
4:21
